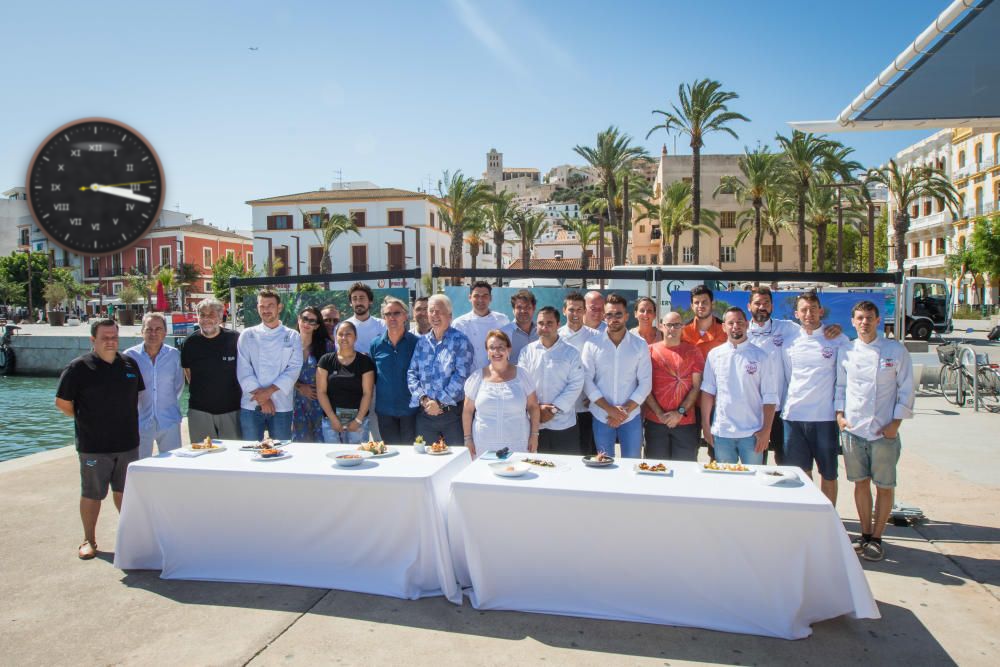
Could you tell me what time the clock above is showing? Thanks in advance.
3:17:14
